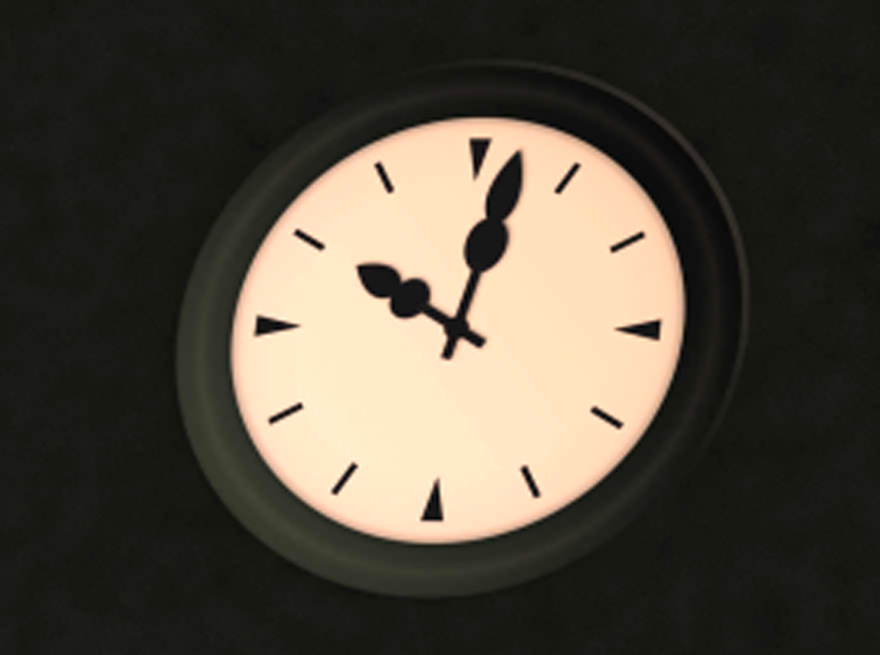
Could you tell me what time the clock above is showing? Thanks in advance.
10:02
